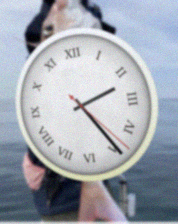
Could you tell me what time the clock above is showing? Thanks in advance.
2:24:23
